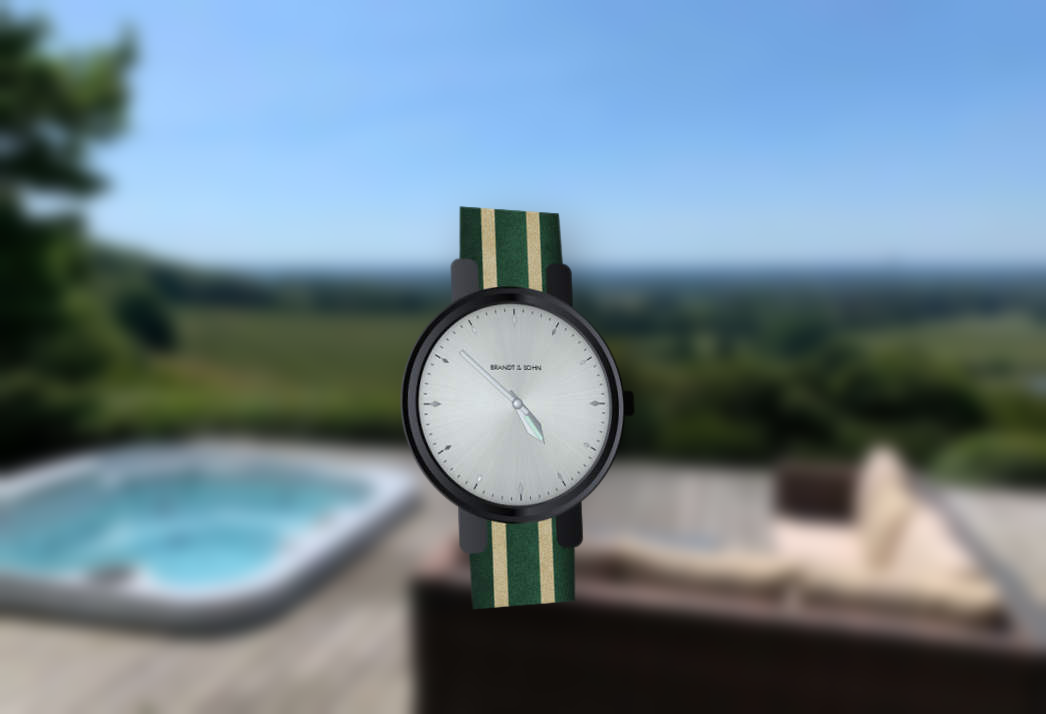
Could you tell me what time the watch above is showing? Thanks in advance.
4:52
